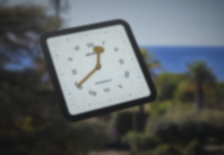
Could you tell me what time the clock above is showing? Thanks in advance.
12:40
